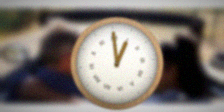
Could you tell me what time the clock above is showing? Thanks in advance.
1:00
